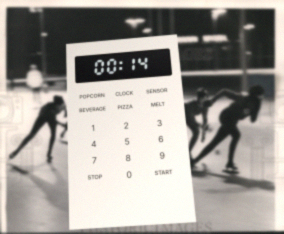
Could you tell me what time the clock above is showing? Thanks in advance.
0:14
